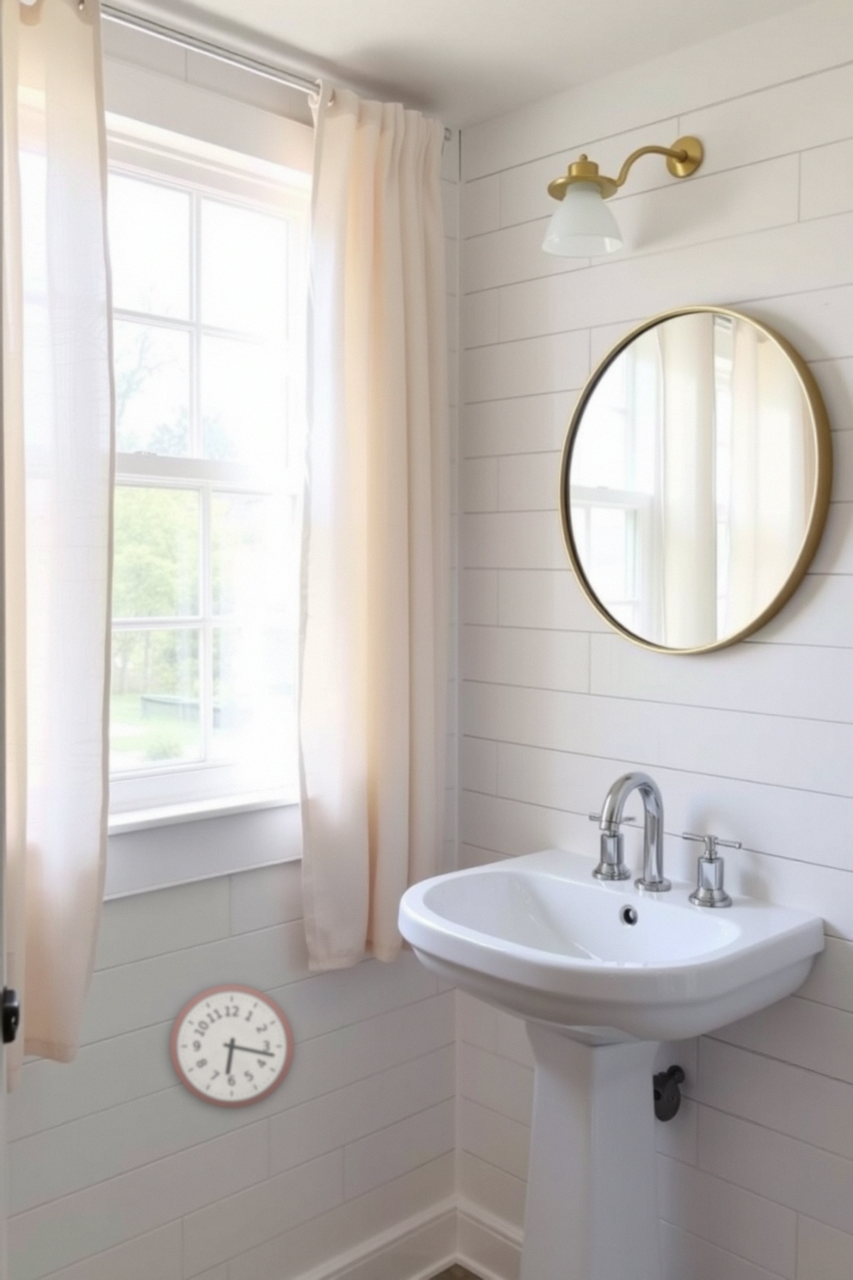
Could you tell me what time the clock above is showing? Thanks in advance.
6:17
